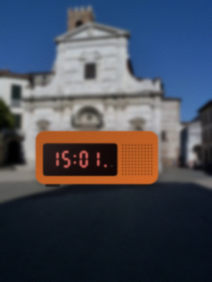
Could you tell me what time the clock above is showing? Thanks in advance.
15:01
